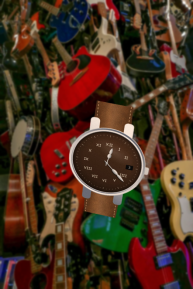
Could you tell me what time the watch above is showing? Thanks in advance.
12:22
